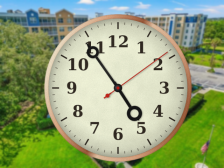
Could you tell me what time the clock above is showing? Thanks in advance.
4:54:09
